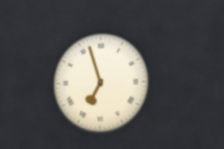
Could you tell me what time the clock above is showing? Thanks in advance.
6:57
